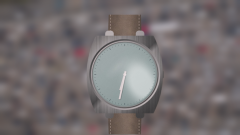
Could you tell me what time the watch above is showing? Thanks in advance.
6:32
